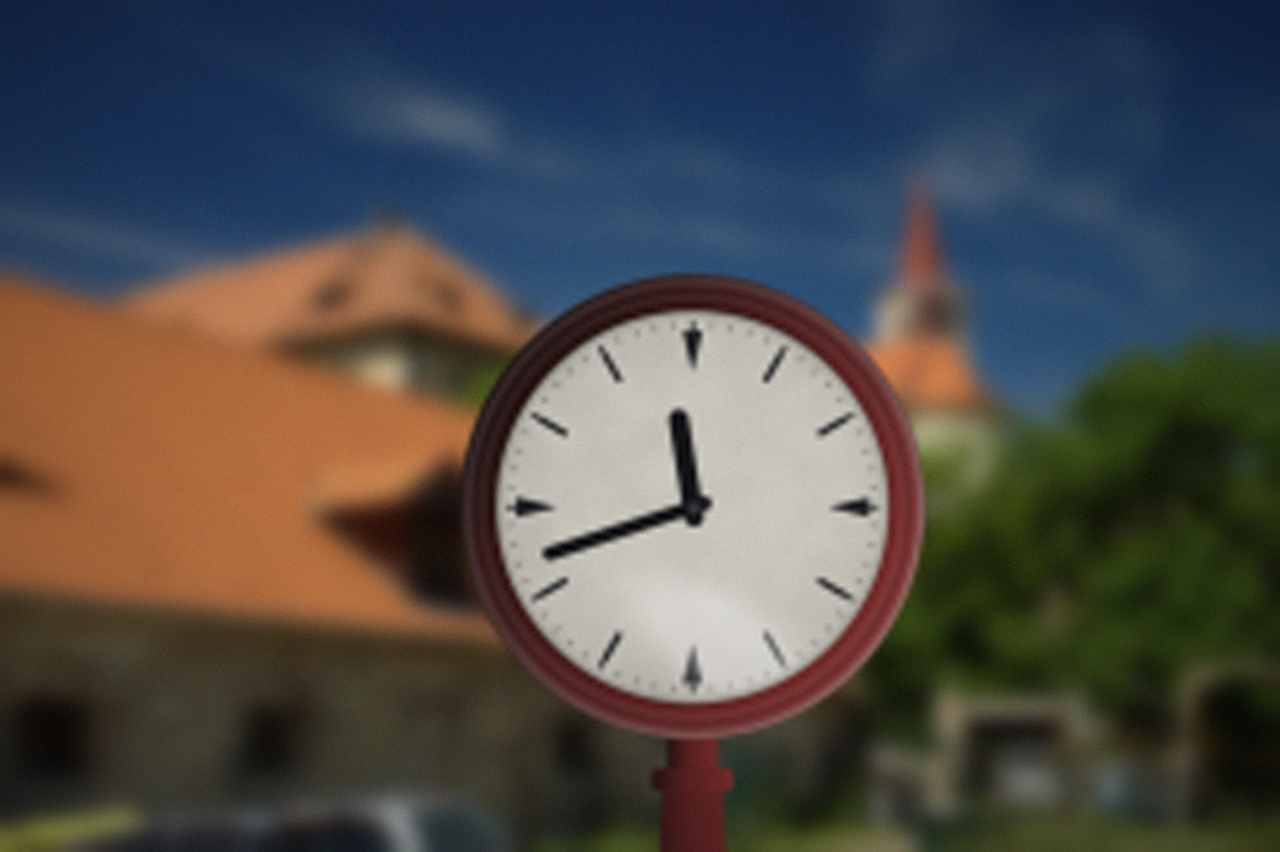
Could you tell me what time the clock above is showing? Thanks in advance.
11:42
